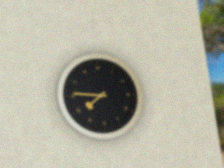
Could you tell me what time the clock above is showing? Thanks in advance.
7:46
